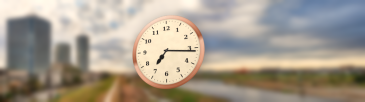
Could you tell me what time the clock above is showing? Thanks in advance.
7:16
